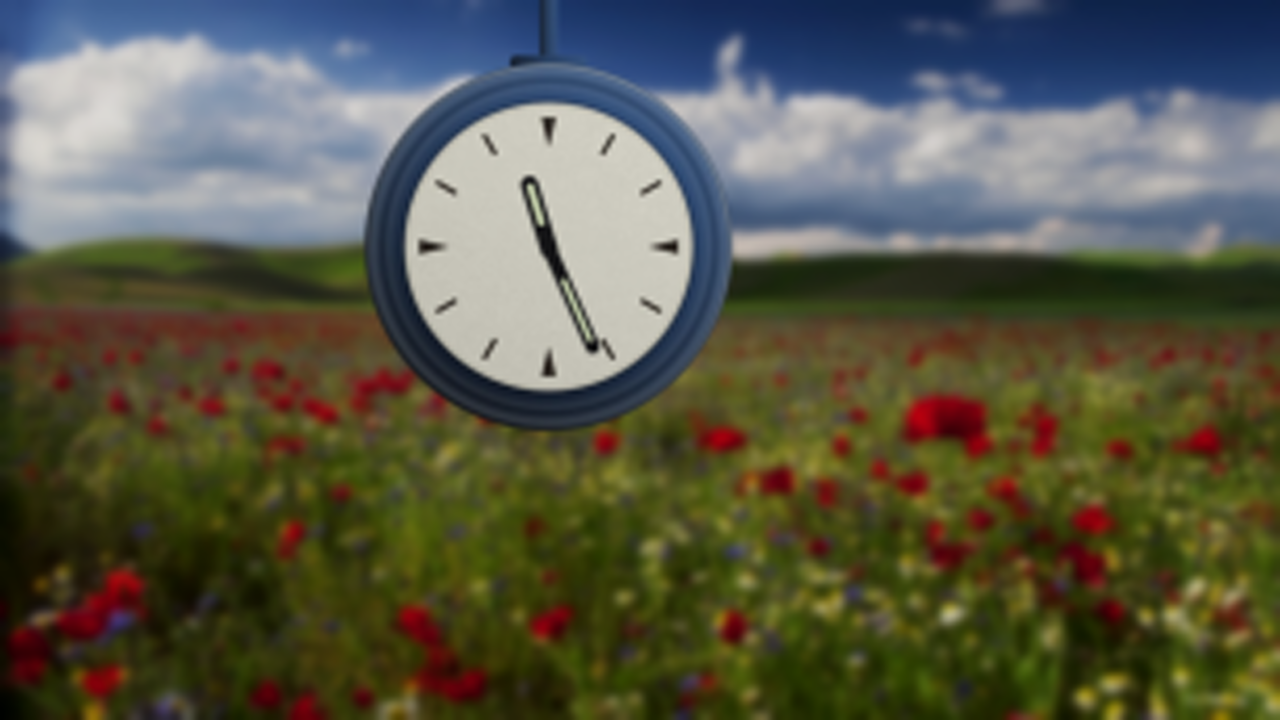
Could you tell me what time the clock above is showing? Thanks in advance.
11:26
